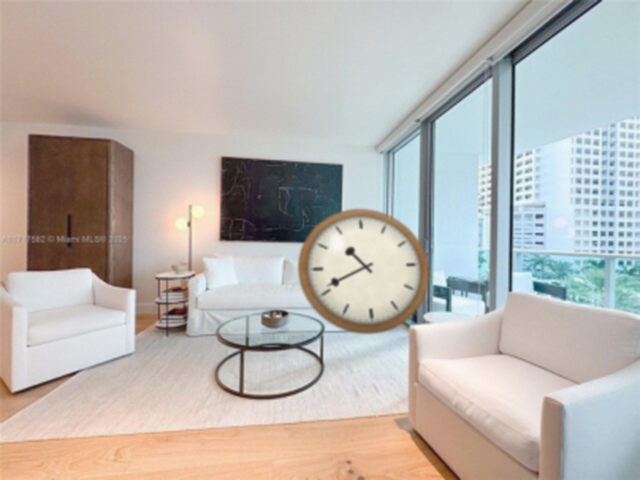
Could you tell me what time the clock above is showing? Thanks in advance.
10:41
